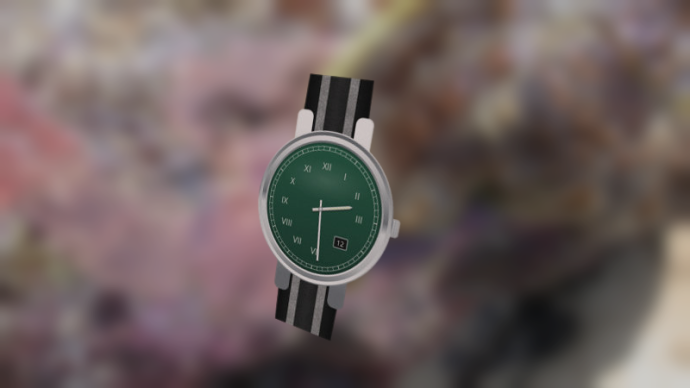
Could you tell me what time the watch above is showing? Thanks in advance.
2:29
